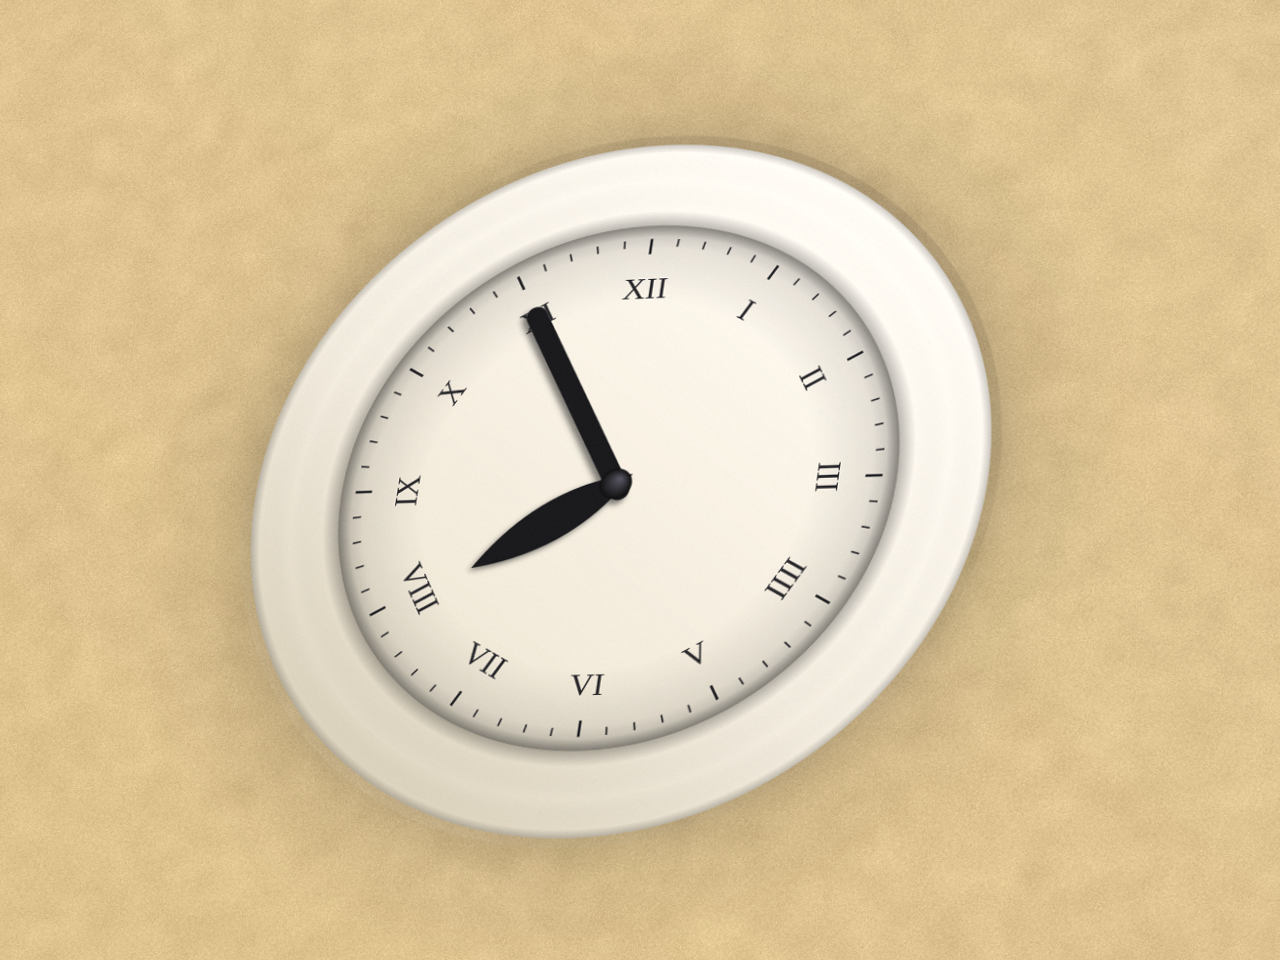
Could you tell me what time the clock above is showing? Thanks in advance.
7:55
